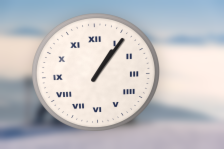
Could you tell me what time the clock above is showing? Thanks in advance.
1:06
